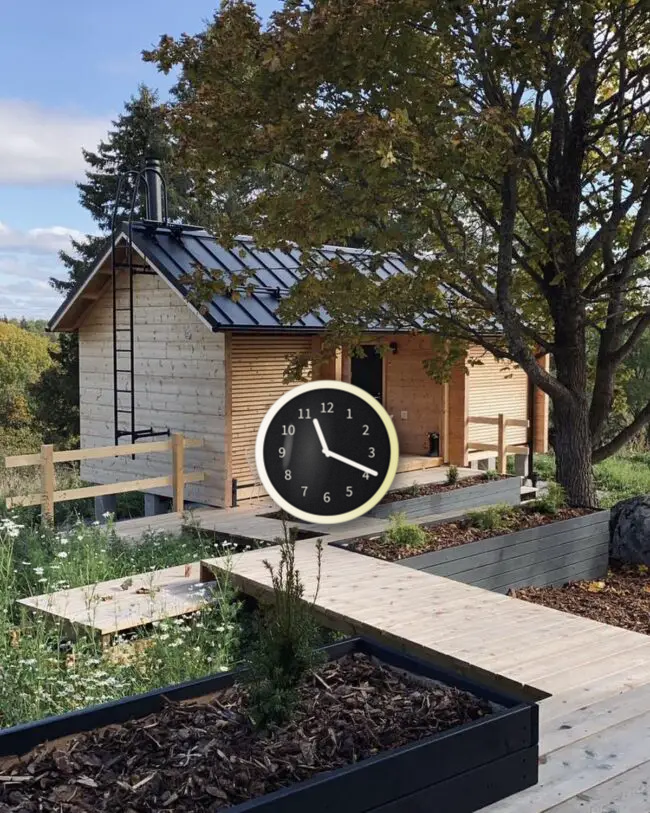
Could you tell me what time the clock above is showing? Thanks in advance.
11:19
